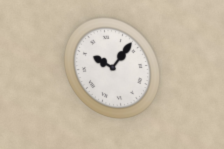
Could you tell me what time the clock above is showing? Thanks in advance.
10:08
